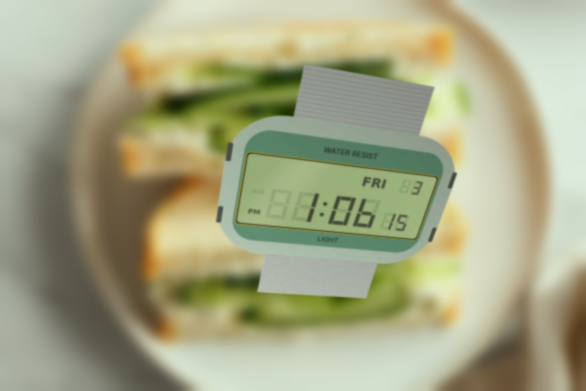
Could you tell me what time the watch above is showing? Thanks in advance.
1:06:15
